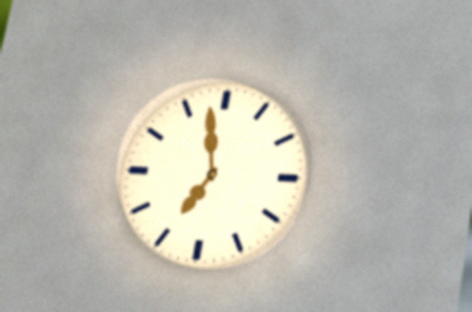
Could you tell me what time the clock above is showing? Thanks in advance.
6:58
